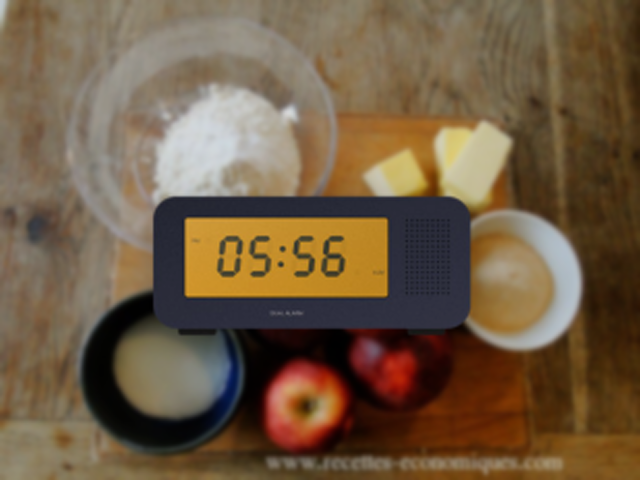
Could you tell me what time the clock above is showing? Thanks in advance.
5:56
